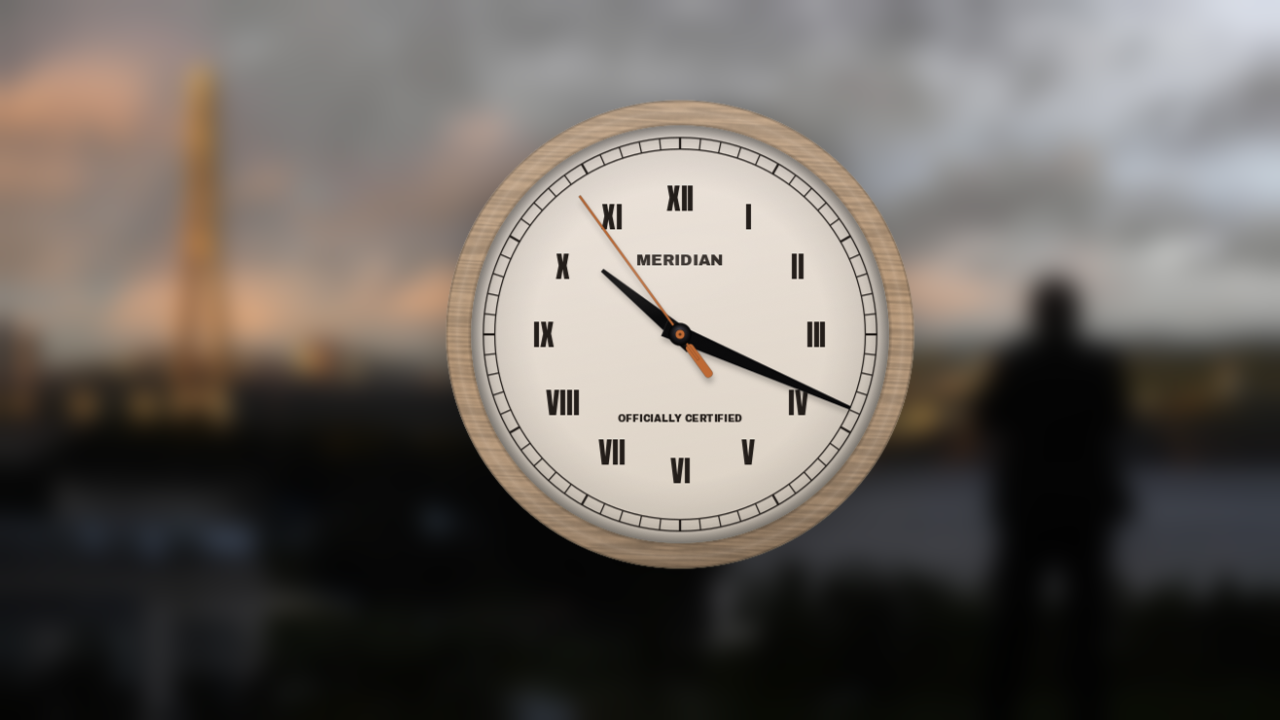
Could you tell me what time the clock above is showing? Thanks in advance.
10:18:54
